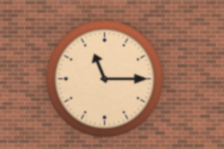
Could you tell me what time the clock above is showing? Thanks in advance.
11:15
